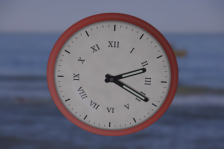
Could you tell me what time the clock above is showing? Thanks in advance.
2:20
